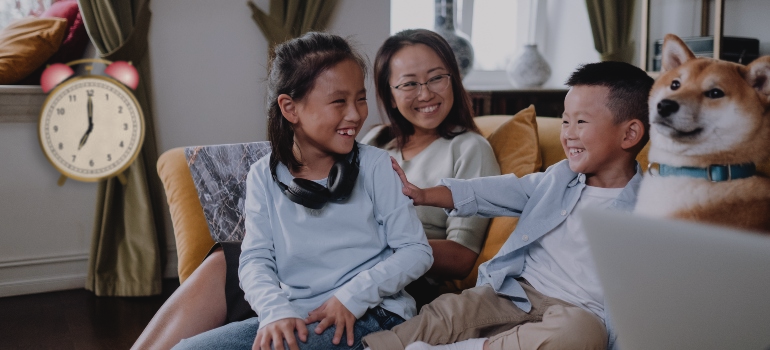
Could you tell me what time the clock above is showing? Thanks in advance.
7:00
